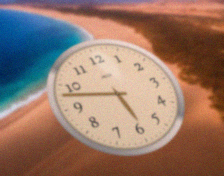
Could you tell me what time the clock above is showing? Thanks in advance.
5:48
